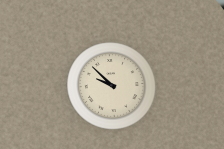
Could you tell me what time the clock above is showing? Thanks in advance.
9:53
